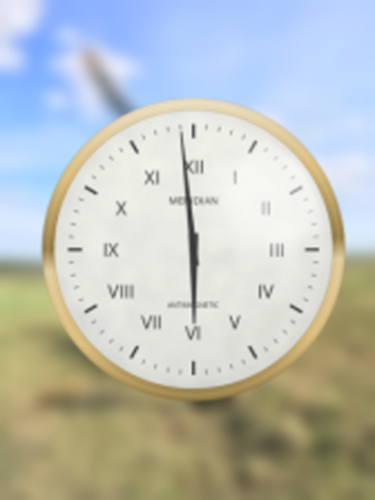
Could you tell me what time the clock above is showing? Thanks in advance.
5:59
